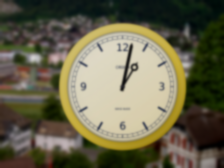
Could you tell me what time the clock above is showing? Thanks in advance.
1:02
